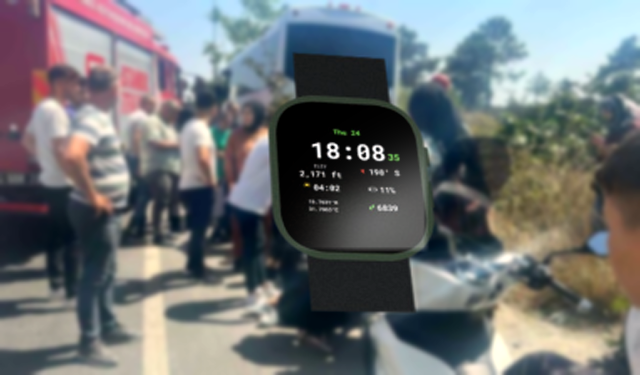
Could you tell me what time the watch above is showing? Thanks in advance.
18:08
